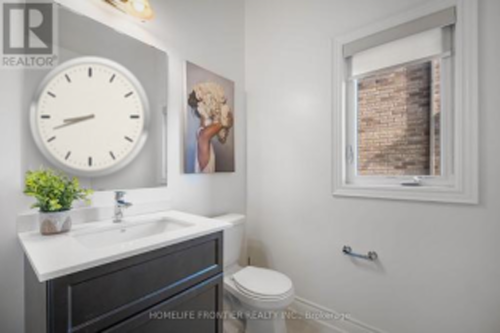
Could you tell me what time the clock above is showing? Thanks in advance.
8:42
